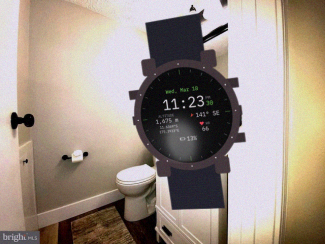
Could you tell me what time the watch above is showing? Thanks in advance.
11:23
